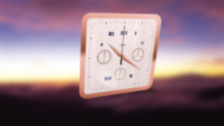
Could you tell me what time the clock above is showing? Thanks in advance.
10:21
